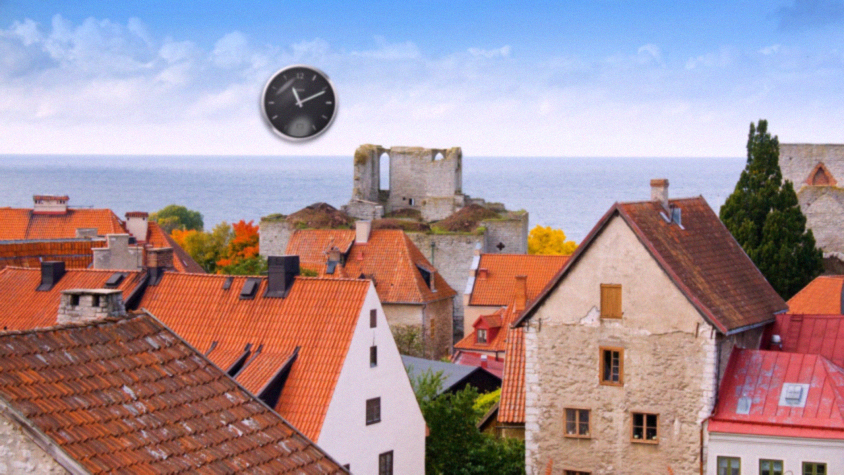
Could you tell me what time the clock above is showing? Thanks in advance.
11:11
